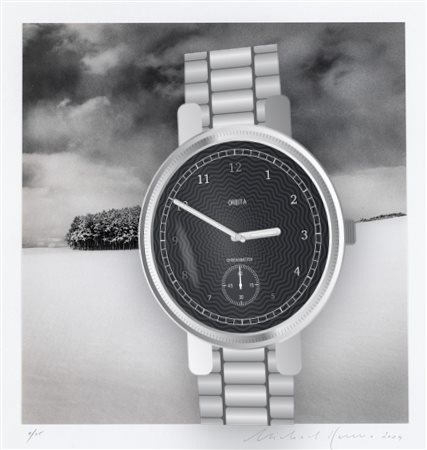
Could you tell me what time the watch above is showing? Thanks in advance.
2:50
